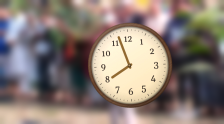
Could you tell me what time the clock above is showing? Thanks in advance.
7:57
